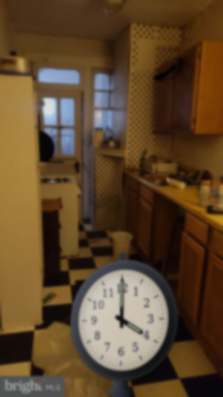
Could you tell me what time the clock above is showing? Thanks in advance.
4:00
